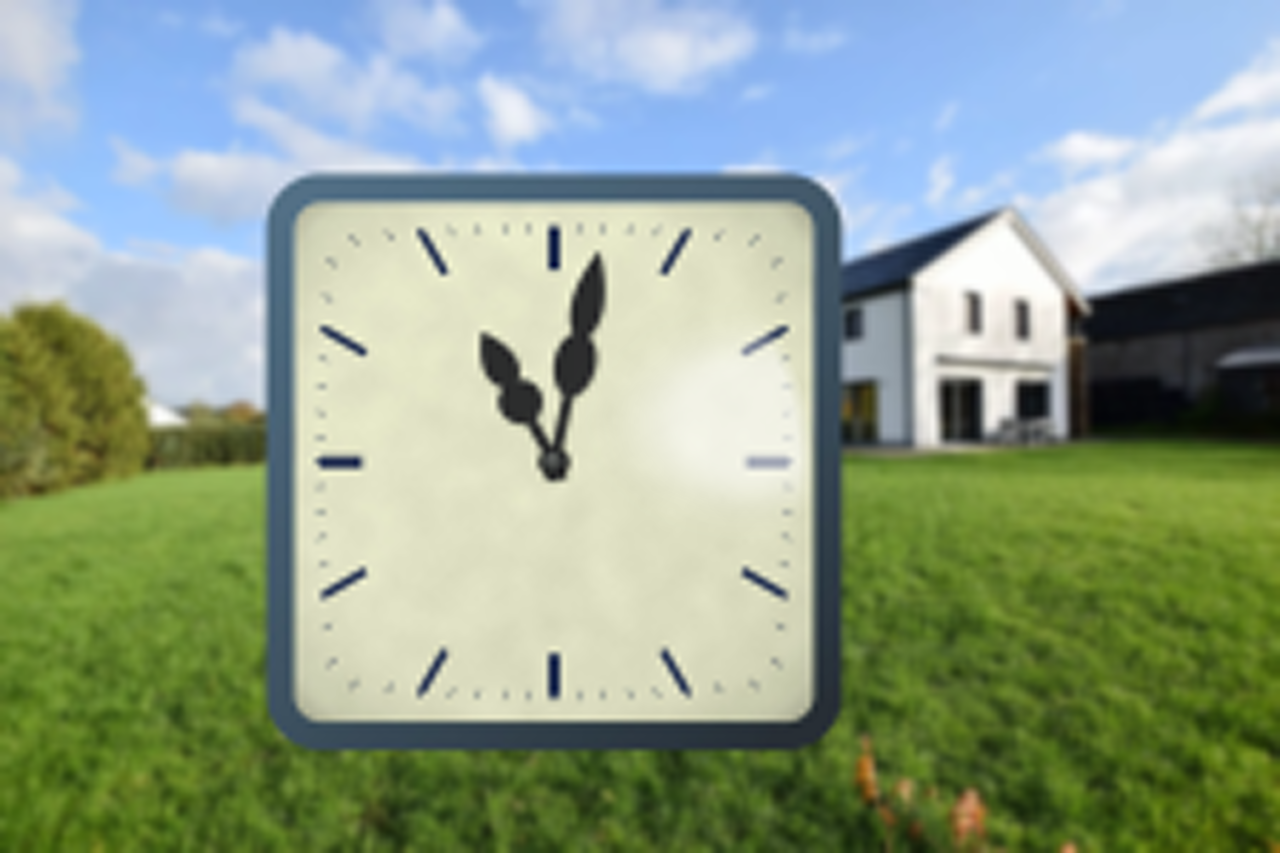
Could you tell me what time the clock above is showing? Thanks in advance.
11:02
